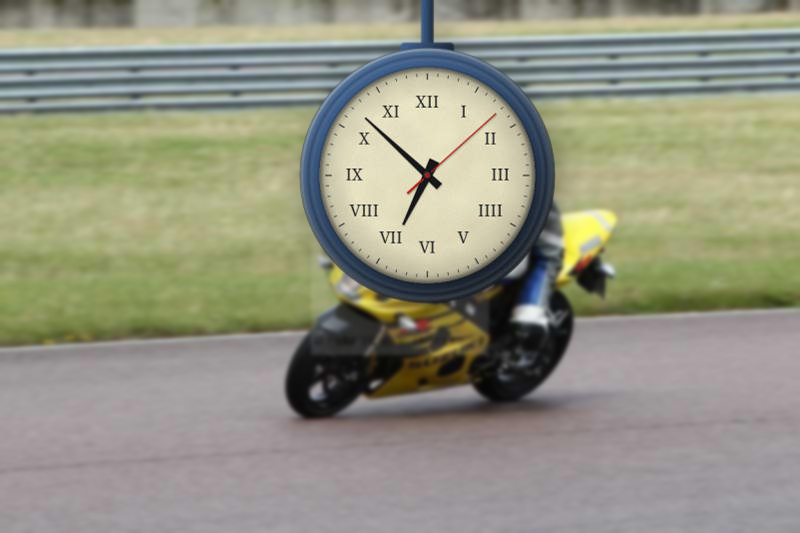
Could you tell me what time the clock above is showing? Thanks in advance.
6:52:08
